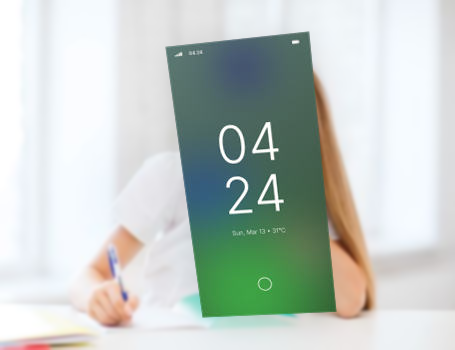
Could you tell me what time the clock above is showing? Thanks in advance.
4:24
